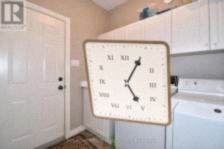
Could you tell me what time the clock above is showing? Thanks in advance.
5:05
